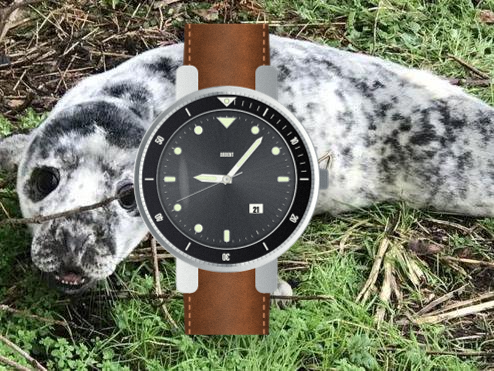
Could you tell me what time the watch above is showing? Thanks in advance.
9:06:41
